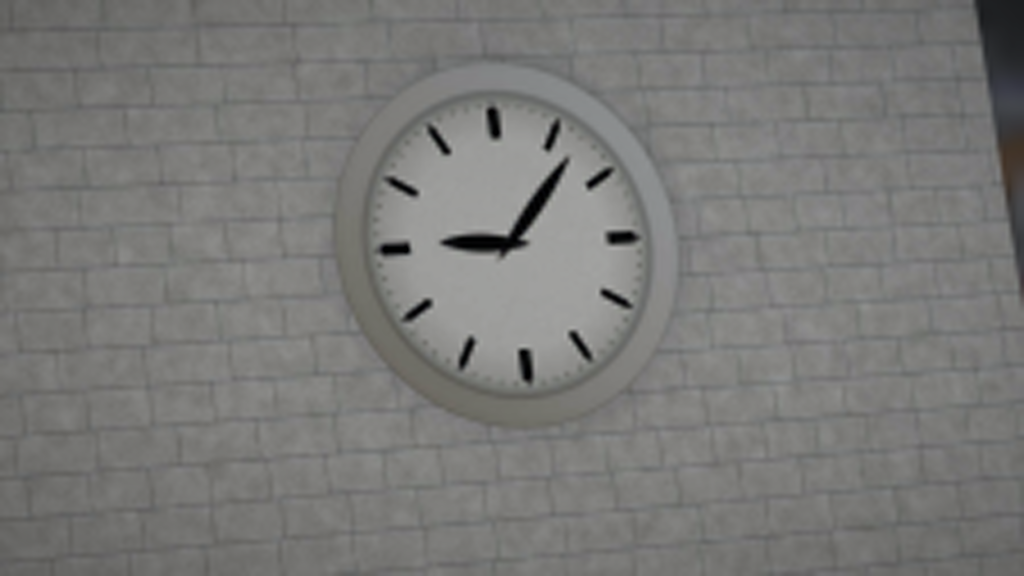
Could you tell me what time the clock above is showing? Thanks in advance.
9:07
